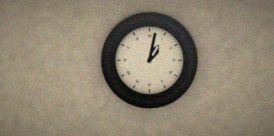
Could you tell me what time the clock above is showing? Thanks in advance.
1:02
